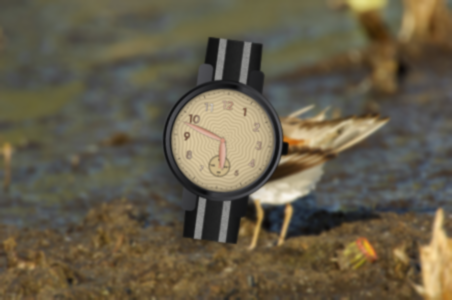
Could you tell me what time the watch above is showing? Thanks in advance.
5:48
